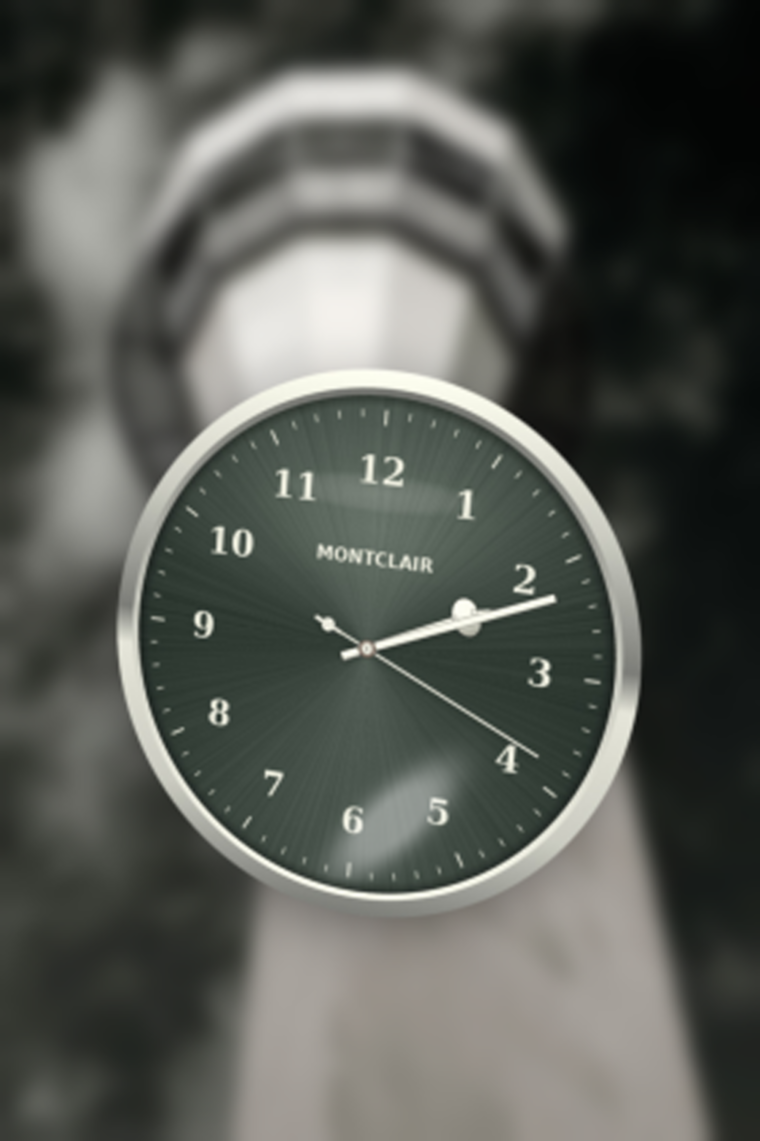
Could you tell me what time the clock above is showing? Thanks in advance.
2:11:19
